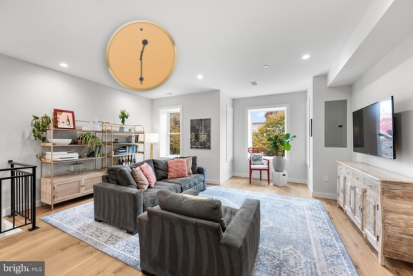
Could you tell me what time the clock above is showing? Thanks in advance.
12:30
